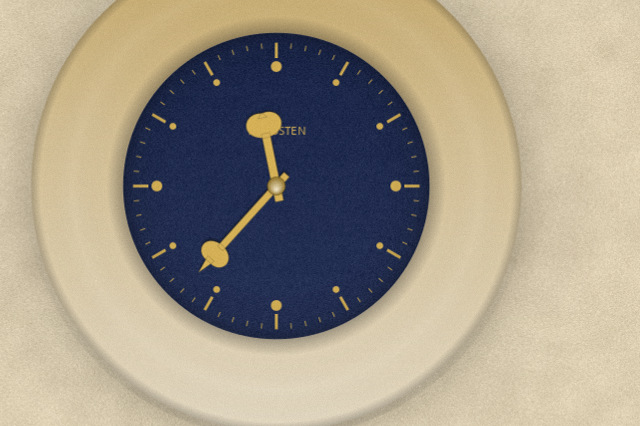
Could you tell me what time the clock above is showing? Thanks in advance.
11:37
